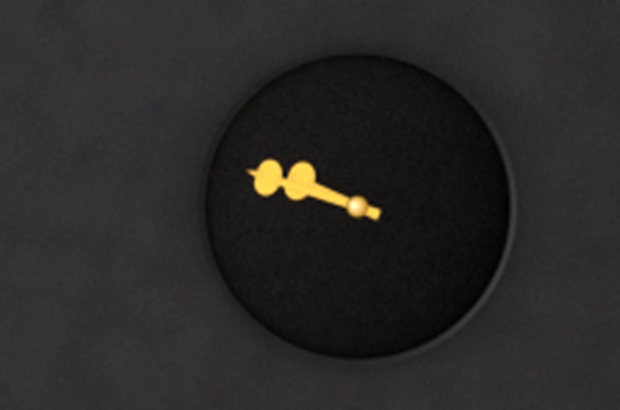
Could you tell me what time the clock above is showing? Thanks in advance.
9:48
